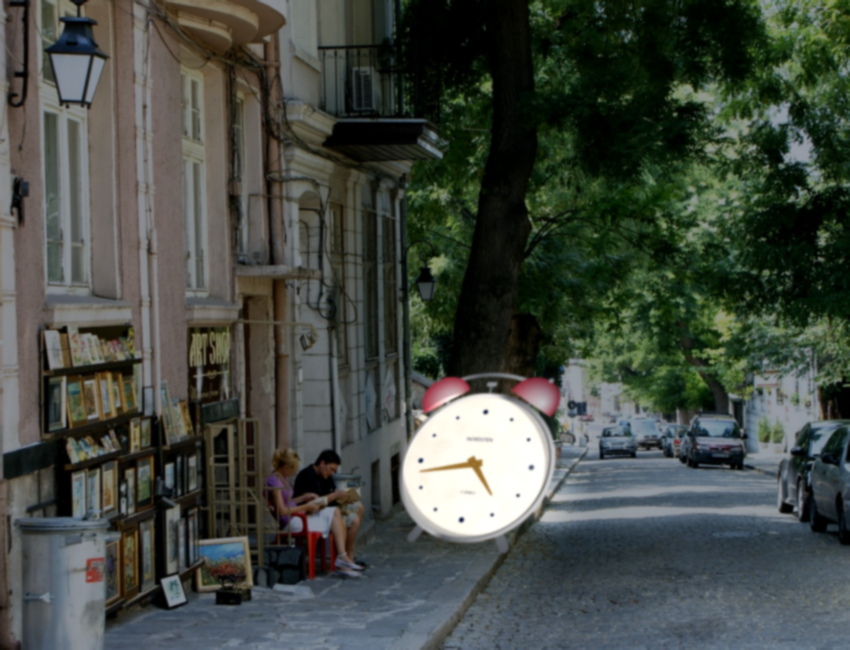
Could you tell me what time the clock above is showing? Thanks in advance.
4:43
